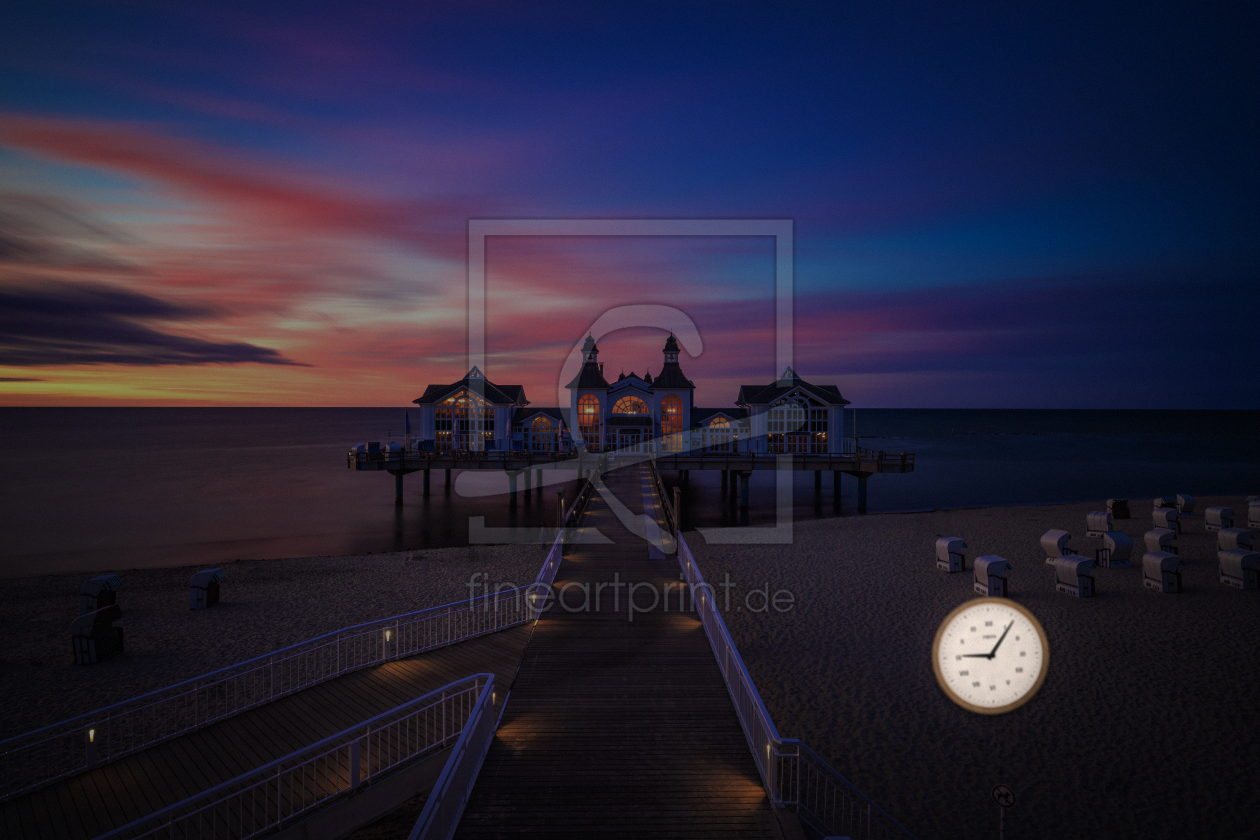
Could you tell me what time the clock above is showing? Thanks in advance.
9:06
